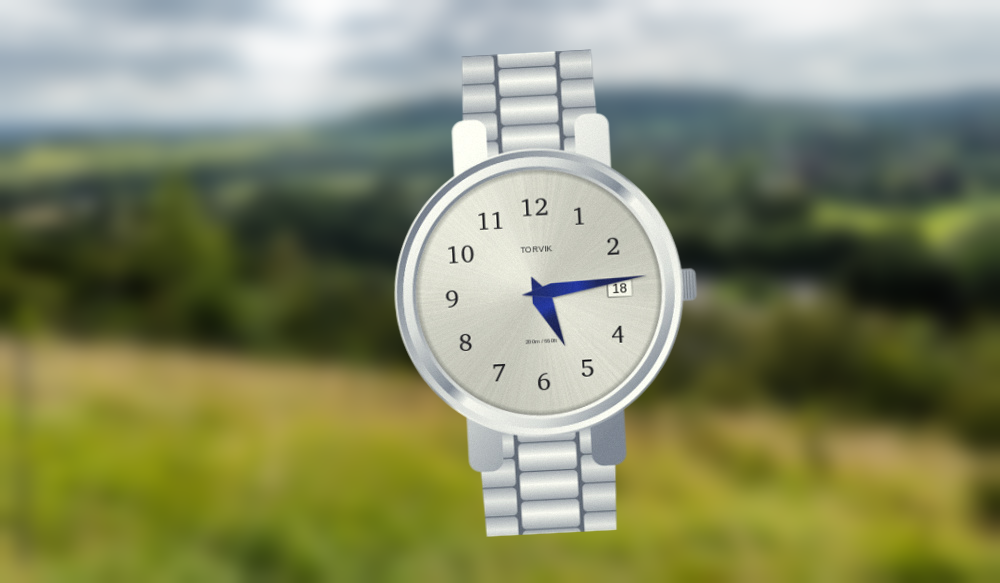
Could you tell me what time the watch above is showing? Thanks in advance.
5:14
